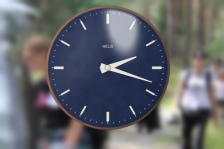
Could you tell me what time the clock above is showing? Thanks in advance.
2:18
